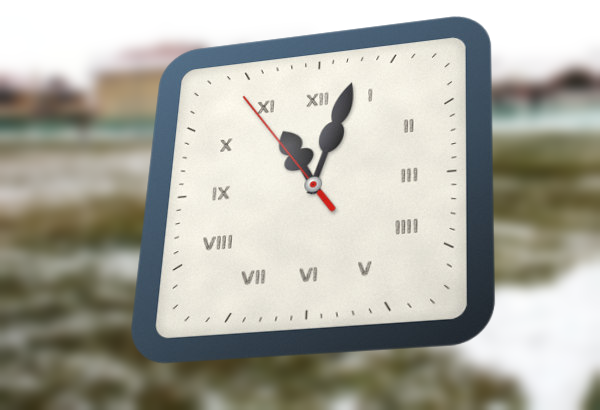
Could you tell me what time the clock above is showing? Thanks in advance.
11:02:54
